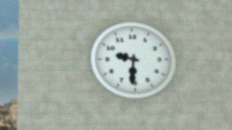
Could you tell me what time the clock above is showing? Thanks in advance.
9:31
